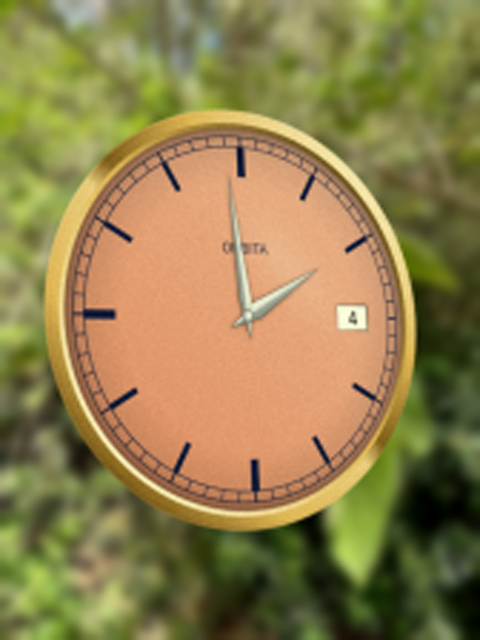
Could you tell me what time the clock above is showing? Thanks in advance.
1:59
